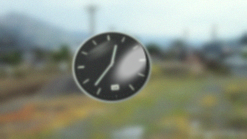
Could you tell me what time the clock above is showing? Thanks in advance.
12:37
